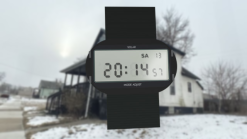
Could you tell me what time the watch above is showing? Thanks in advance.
20:14:57
